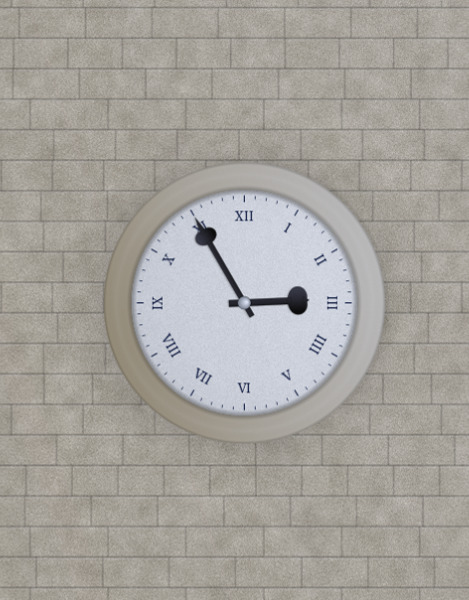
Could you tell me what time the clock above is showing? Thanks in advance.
2:55
